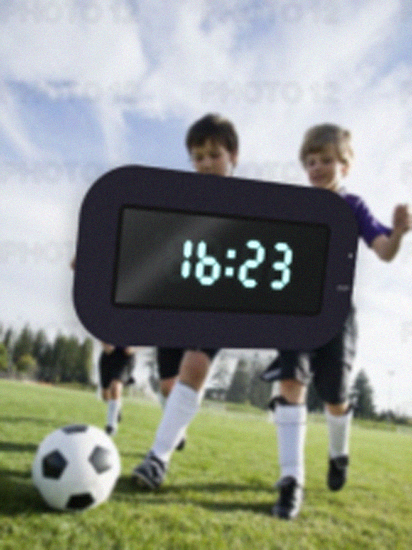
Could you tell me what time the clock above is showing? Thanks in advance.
16:23
